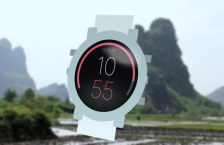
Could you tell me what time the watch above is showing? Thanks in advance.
10:55
